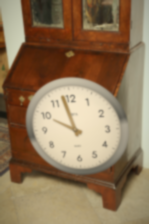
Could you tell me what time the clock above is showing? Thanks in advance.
9:58
